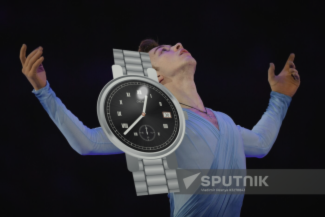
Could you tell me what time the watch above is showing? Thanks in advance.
12:38
